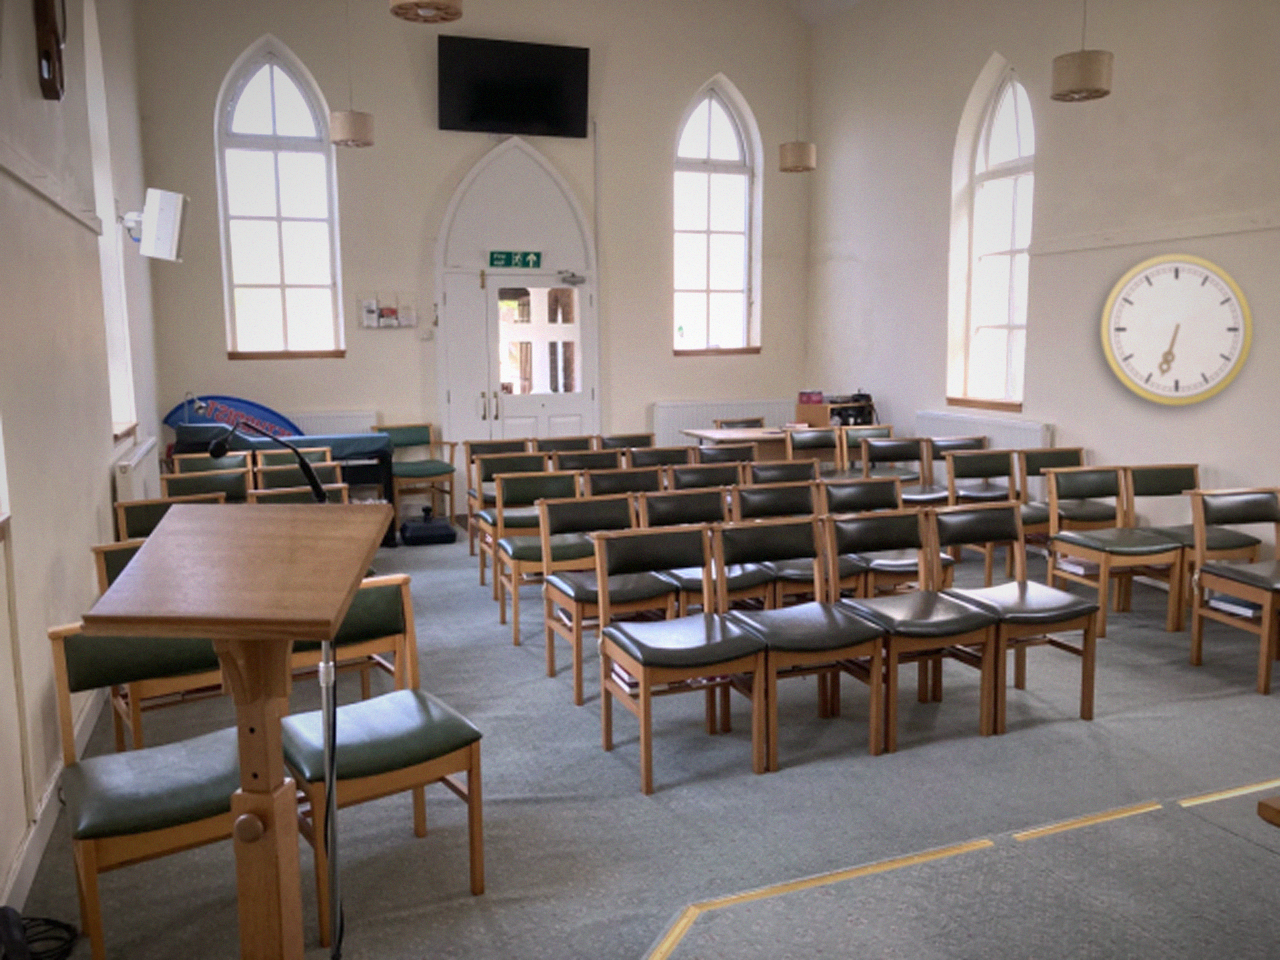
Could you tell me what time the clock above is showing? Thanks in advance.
6:33
